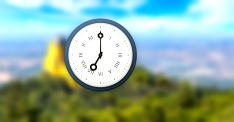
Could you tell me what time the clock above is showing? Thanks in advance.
7:00
